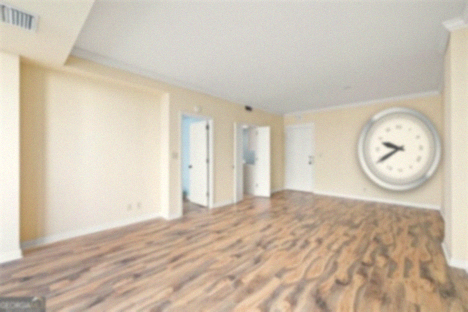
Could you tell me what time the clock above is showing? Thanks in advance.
9:40
